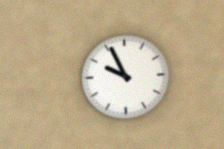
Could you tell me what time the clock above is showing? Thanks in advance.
9:56
